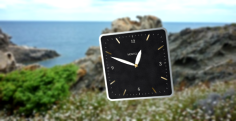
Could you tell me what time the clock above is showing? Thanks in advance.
12:49
